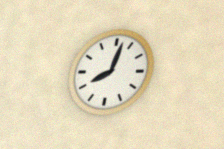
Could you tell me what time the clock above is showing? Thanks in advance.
8:02
